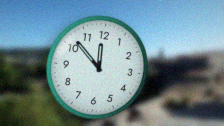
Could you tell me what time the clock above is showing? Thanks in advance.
11:52
